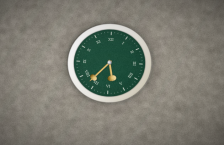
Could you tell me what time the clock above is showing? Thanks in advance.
5:37
